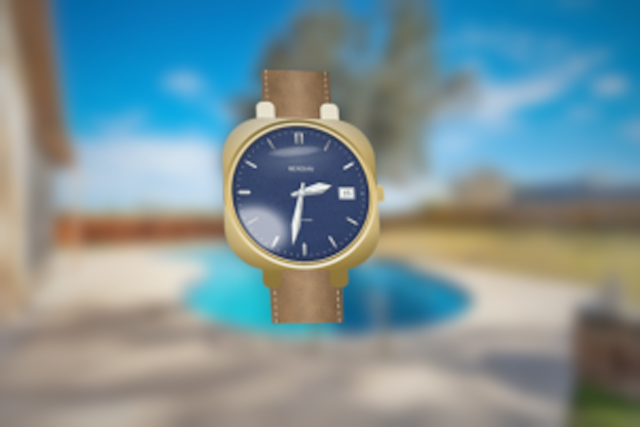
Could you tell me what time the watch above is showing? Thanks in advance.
2:32
